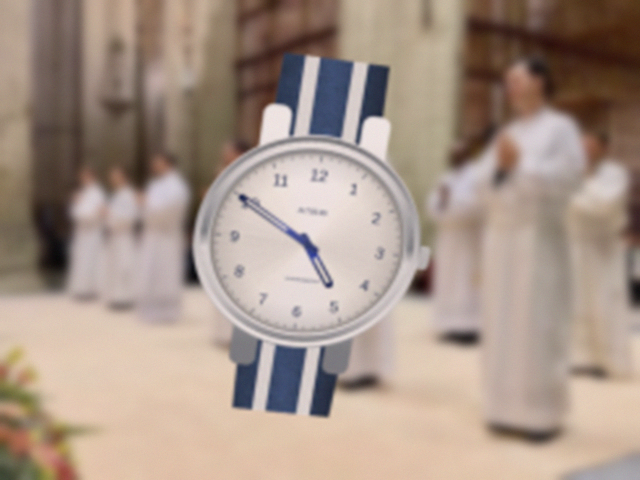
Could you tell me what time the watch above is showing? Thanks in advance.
4:50
